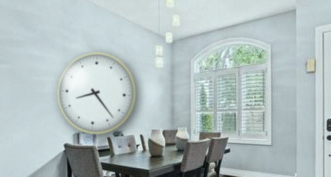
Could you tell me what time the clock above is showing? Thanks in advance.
8:23
